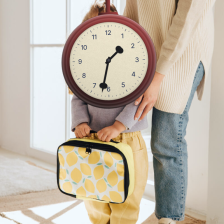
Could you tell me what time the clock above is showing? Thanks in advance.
1:32
